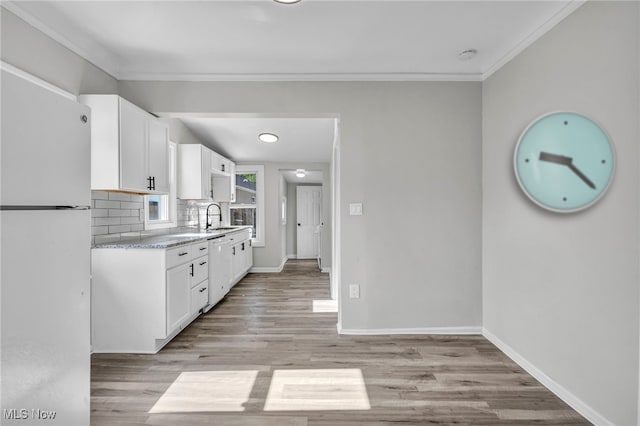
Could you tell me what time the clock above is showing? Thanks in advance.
9:22
